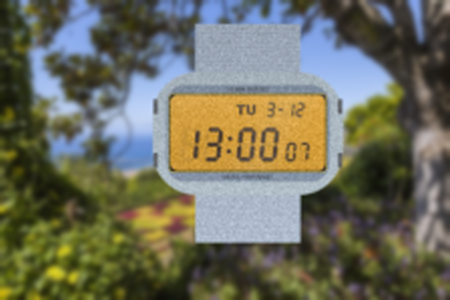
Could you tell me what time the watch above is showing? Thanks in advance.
13:00:07
